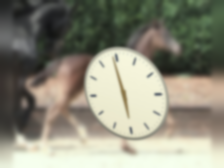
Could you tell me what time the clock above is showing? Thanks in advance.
5:59
